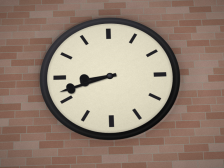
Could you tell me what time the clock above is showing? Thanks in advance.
8:42
